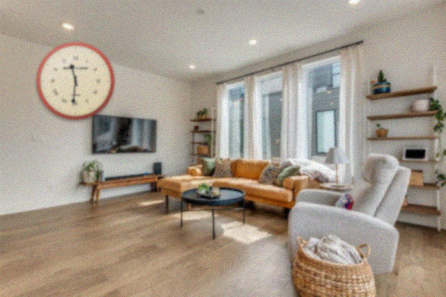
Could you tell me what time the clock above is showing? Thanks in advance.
11:31
